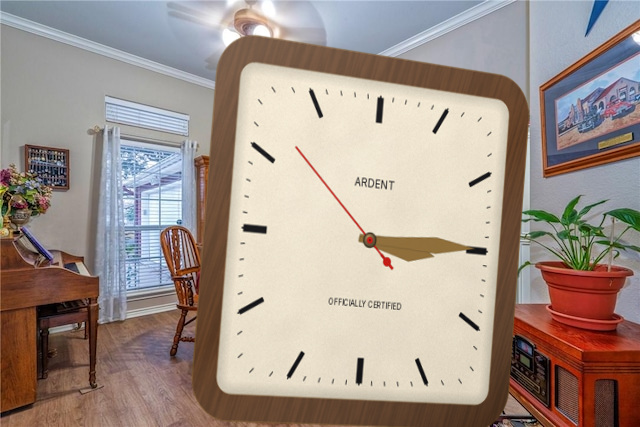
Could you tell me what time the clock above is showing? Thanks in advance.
3:14:52
